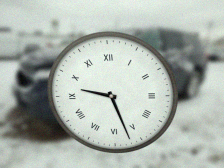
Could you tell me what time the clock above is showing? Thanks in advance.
9:27
